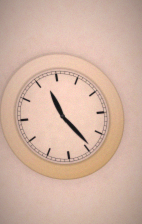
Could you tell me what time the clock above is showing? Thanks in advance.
11:24
